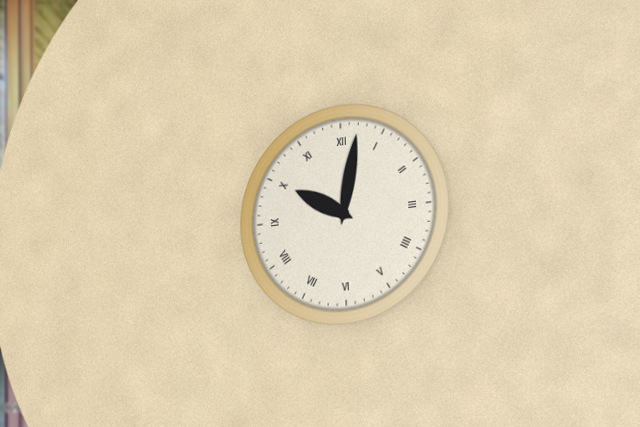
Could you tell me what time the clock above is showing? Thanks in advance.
10:02
